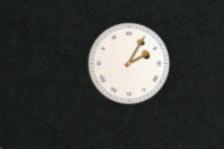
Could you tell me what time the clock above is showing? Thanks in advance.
2:05
